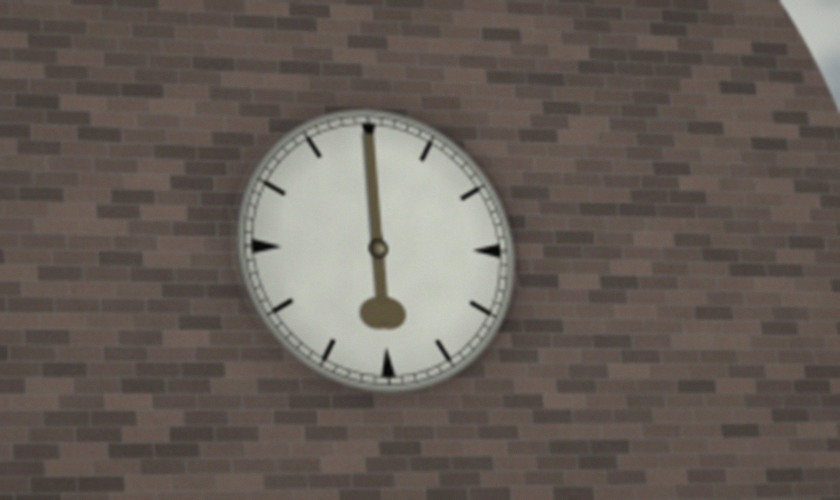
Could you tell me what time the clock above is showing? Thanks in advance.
6:00
